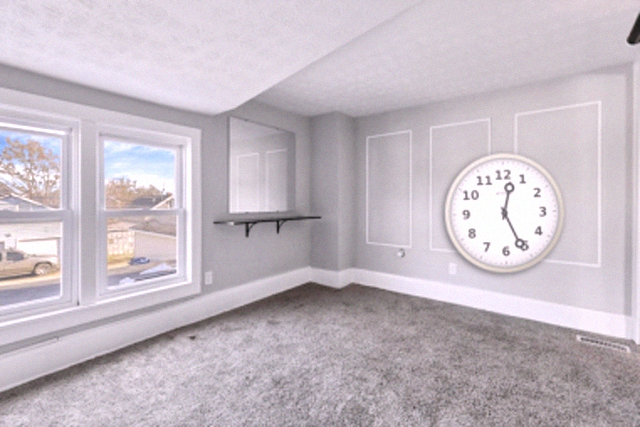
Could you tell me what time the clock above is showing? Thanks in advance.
12:26
